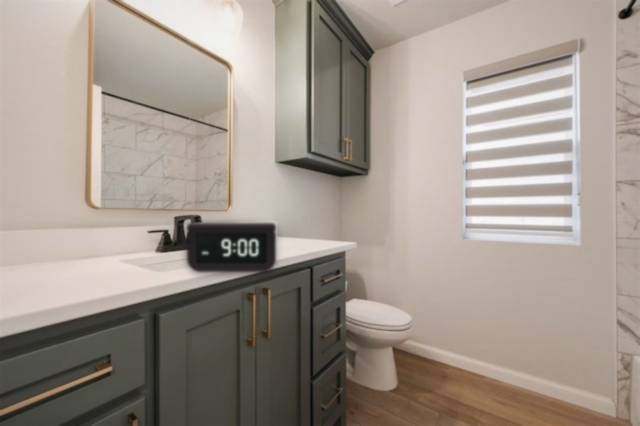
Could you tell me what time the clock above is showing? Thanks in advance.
9:00
